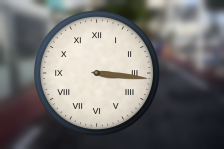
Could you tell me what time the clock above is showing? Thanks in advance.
3:16
